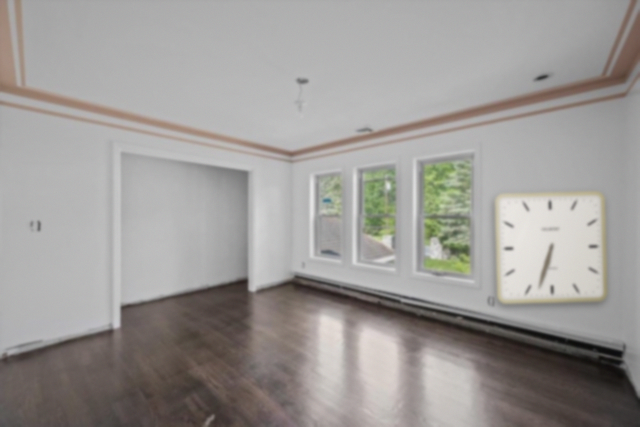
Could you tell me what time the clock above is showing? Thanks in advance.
6:33
